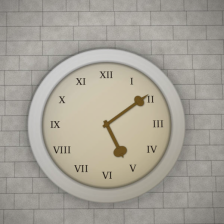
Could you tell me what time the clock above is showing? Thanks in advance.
5:09
